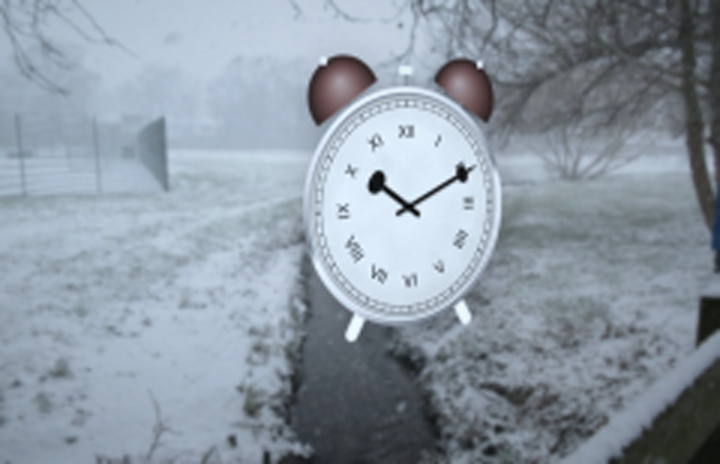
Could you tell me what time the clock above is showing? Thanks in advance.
10:11
